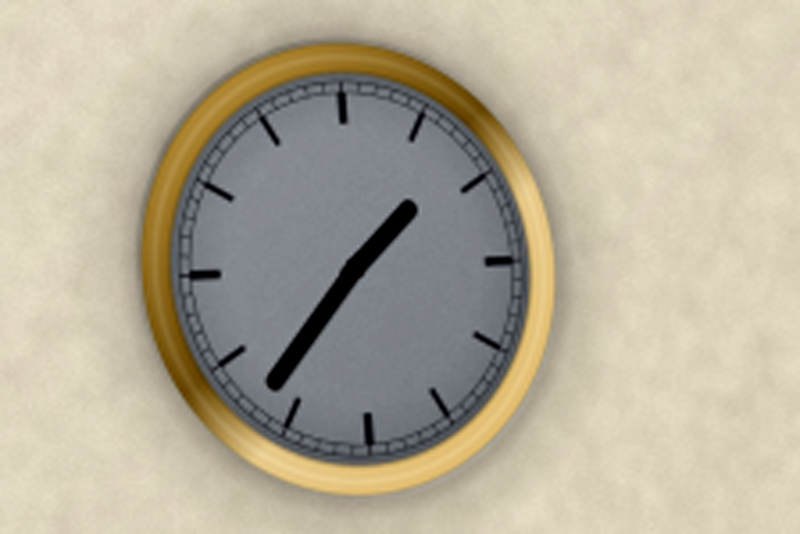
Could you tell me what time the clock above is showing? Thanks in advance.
1:37
